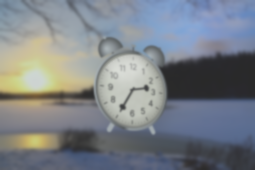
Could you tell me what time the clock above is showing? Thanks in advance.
2:35
